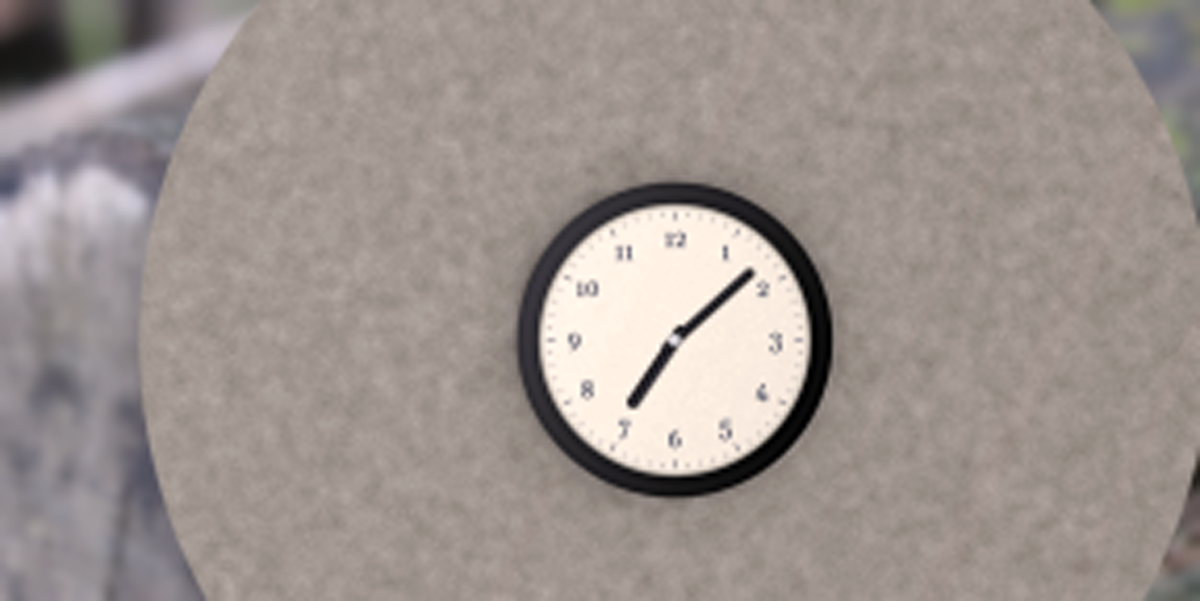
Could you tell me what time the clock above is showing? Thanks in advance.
7:08
